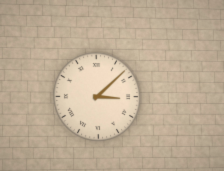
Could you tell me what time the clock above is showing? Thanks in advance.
3:08
